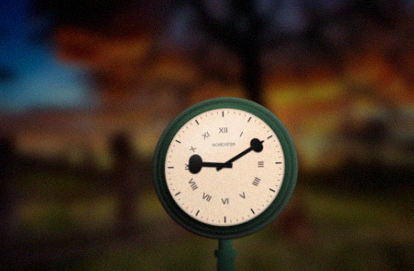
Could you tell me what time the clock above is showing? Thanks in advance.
9:10
